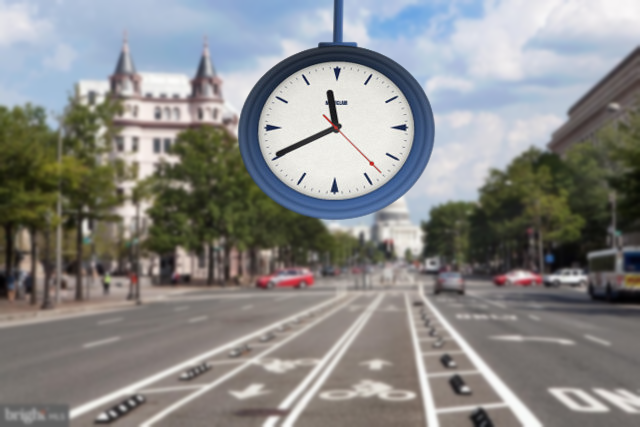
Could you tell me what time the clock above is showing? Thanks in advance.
11:40:23
